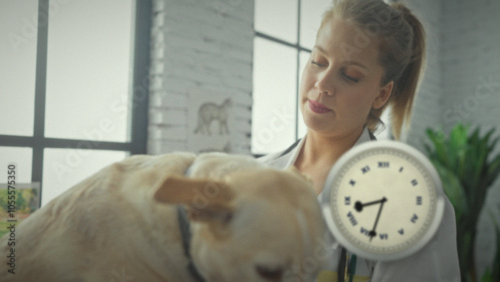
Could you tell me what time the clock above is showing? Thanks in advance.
8:33
